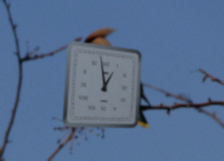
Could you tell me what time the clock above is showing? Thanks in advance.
12:58
